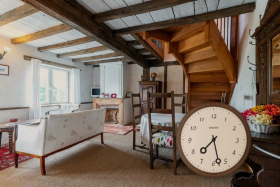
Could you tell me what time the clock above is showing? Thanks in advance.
7:28
